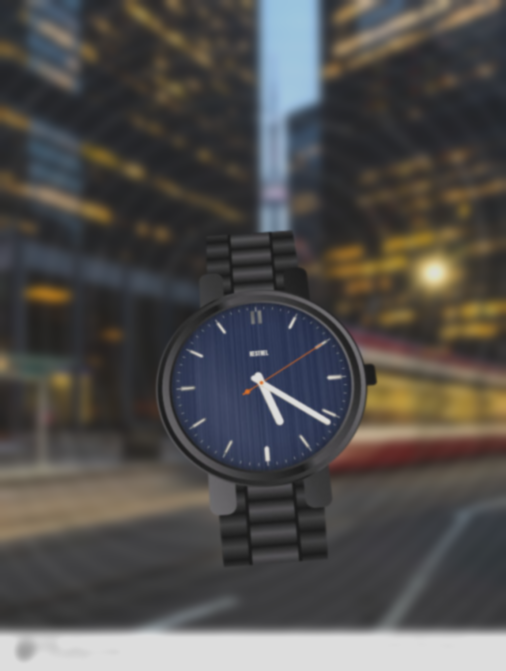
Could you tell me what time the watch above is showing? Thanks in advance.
5:21:10
